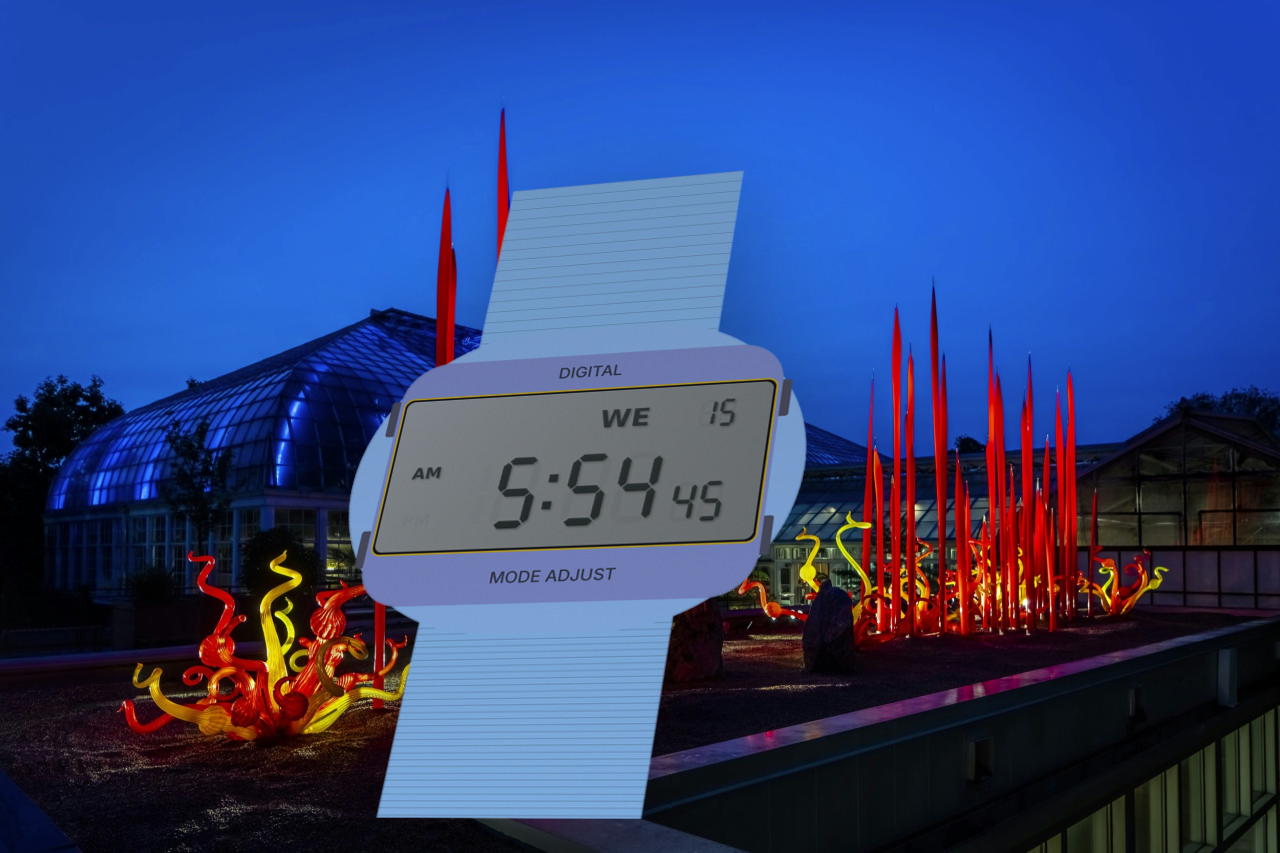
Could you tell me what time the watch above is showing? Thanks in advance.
5:54:45
